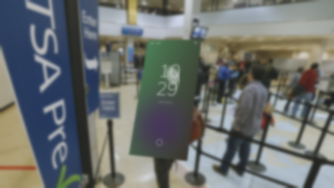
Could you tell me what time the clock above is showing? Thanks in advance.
10:29
